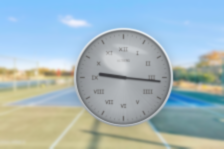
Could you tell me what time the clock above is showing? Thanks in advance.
9:16
